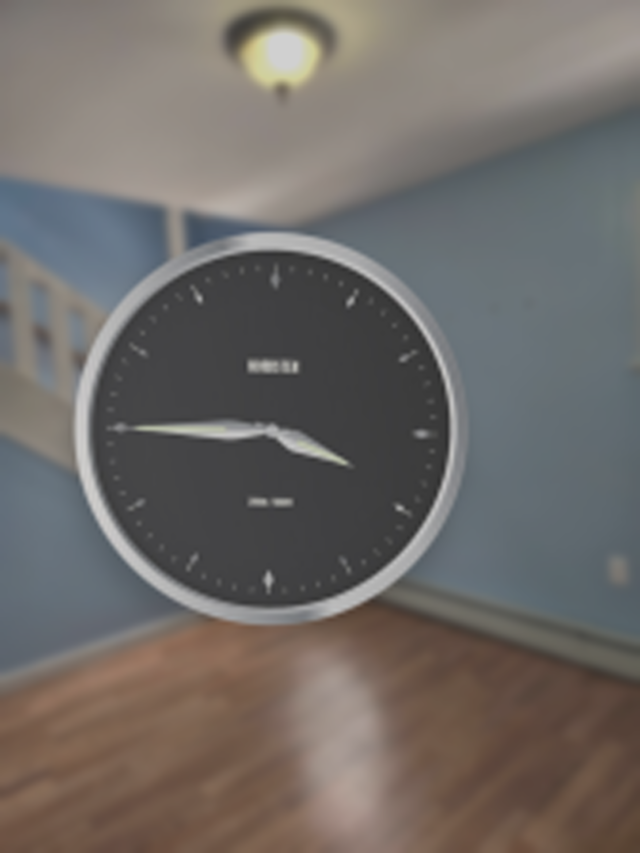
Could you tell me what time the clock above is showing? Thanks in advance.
3:45
